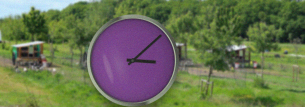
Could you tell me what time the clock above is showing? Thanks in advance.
3:08
